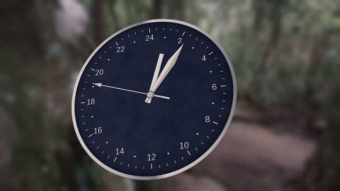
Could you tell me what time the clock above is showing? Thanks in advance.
1:05:48
